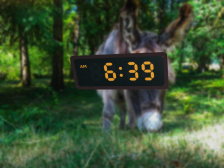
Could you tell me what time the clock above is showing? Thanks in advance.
6:39
